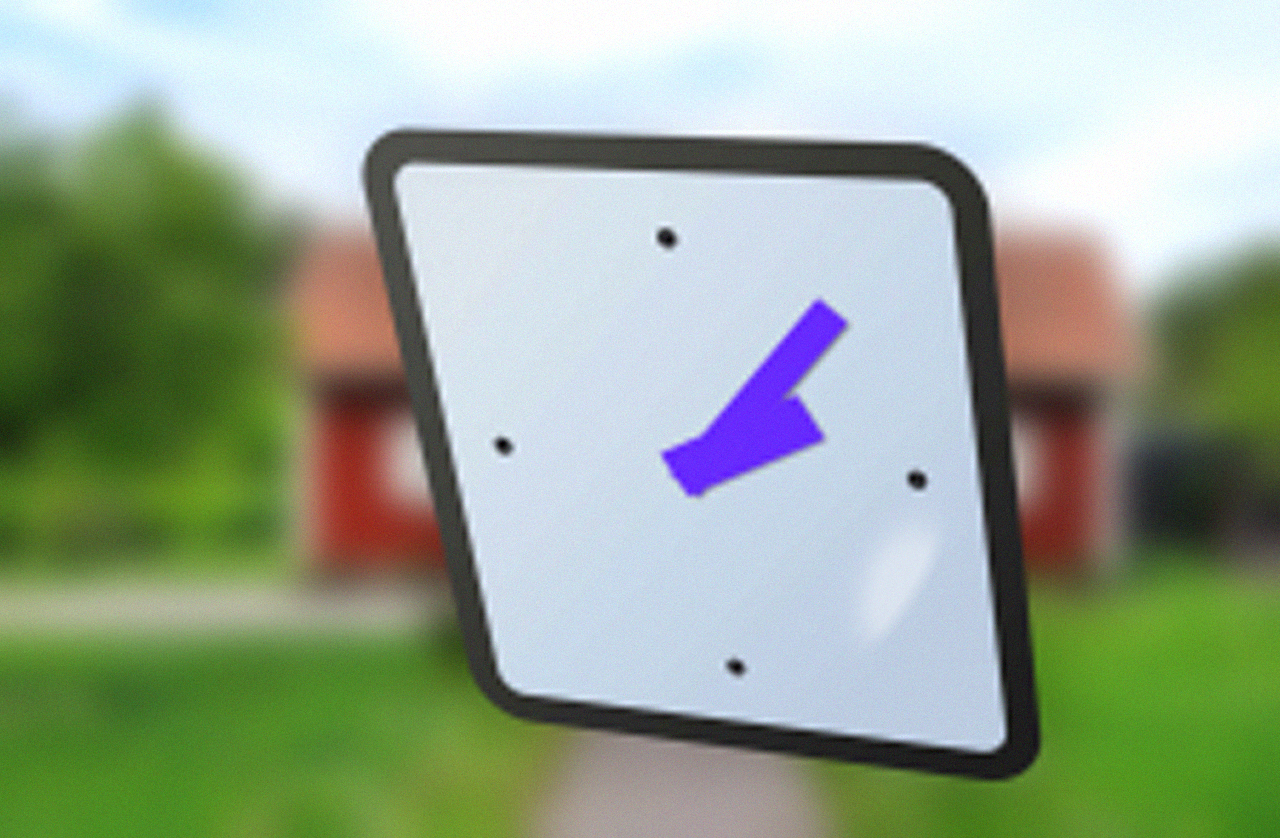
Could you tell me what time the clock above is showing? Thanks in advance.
2:07
